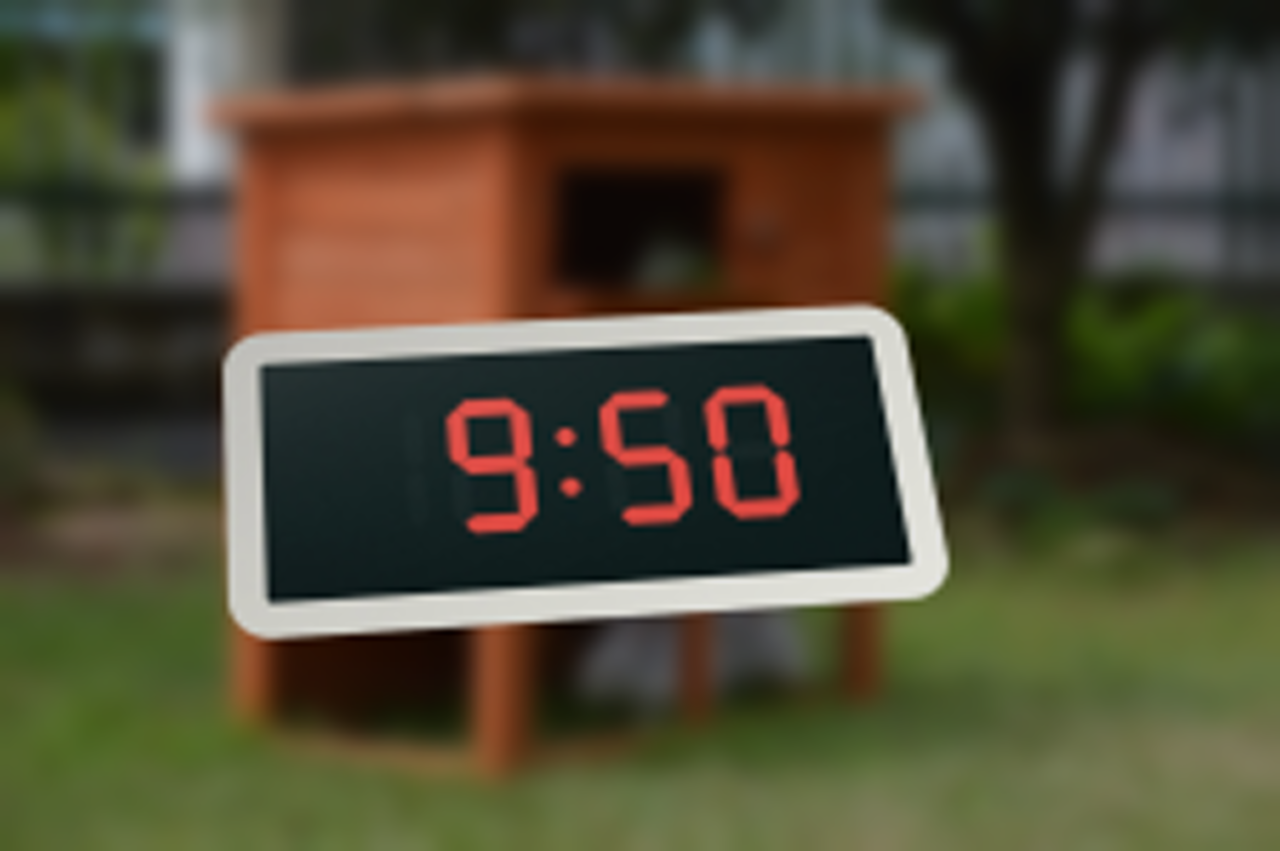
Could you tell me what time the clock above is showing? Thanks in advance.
9:50
